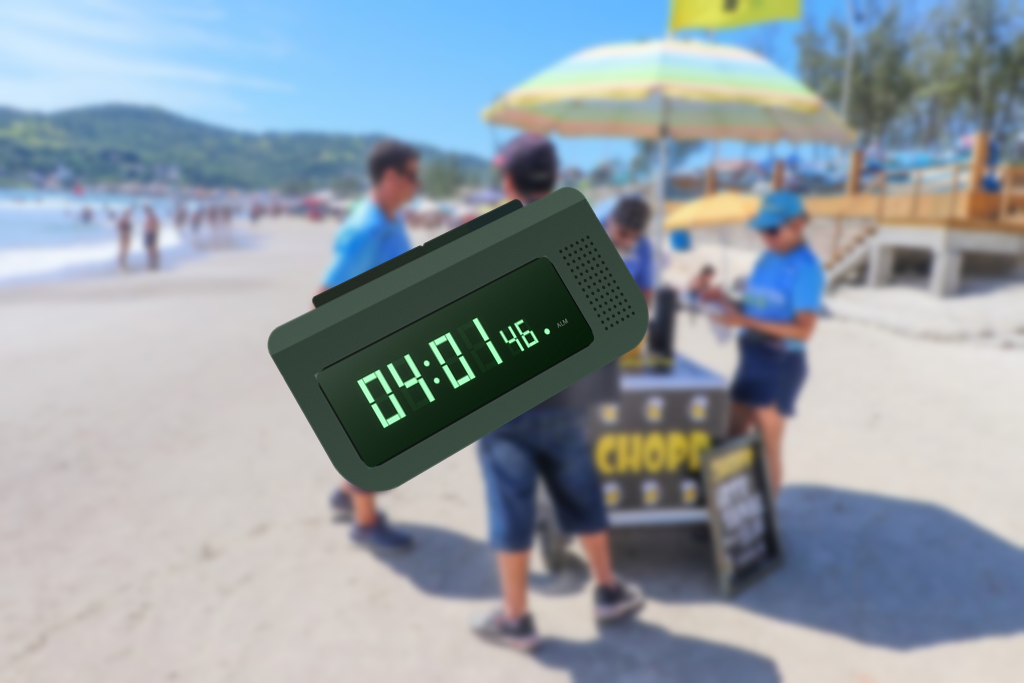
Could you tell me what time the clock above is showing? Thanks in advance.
4:01:46
